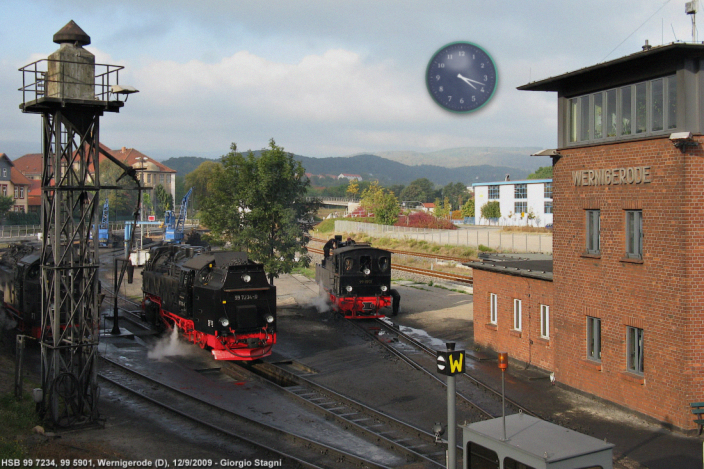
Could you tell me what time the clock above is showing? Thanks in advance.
4:18
